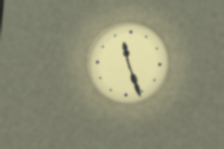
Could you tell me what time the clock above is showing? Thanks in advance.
11:26
